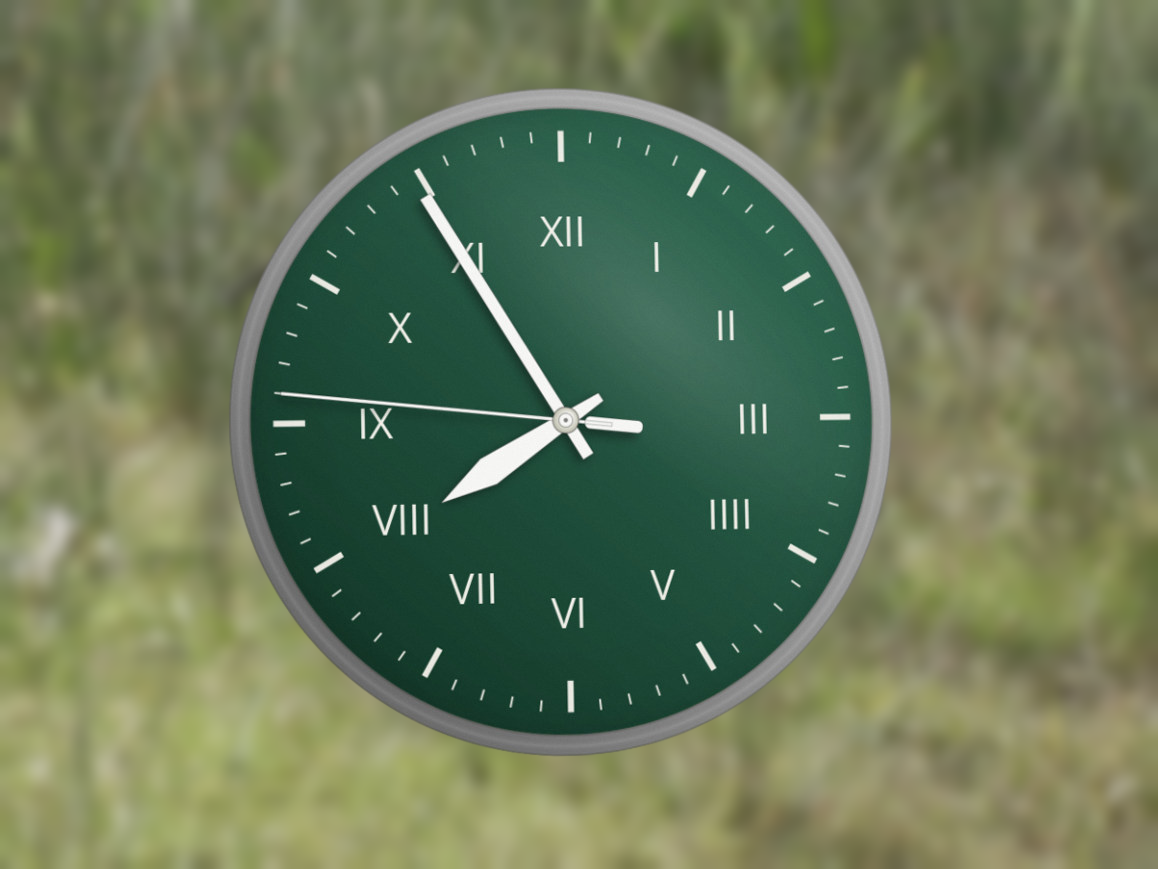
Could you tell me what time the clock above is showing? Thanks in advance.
7:54:46
